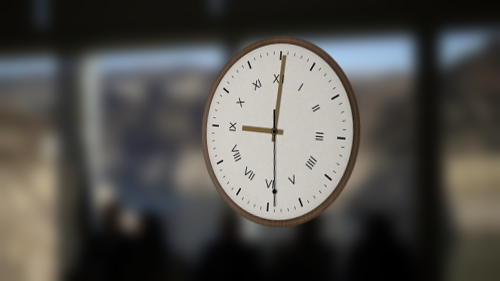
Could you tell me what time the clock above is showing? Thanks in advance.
9:00:29
